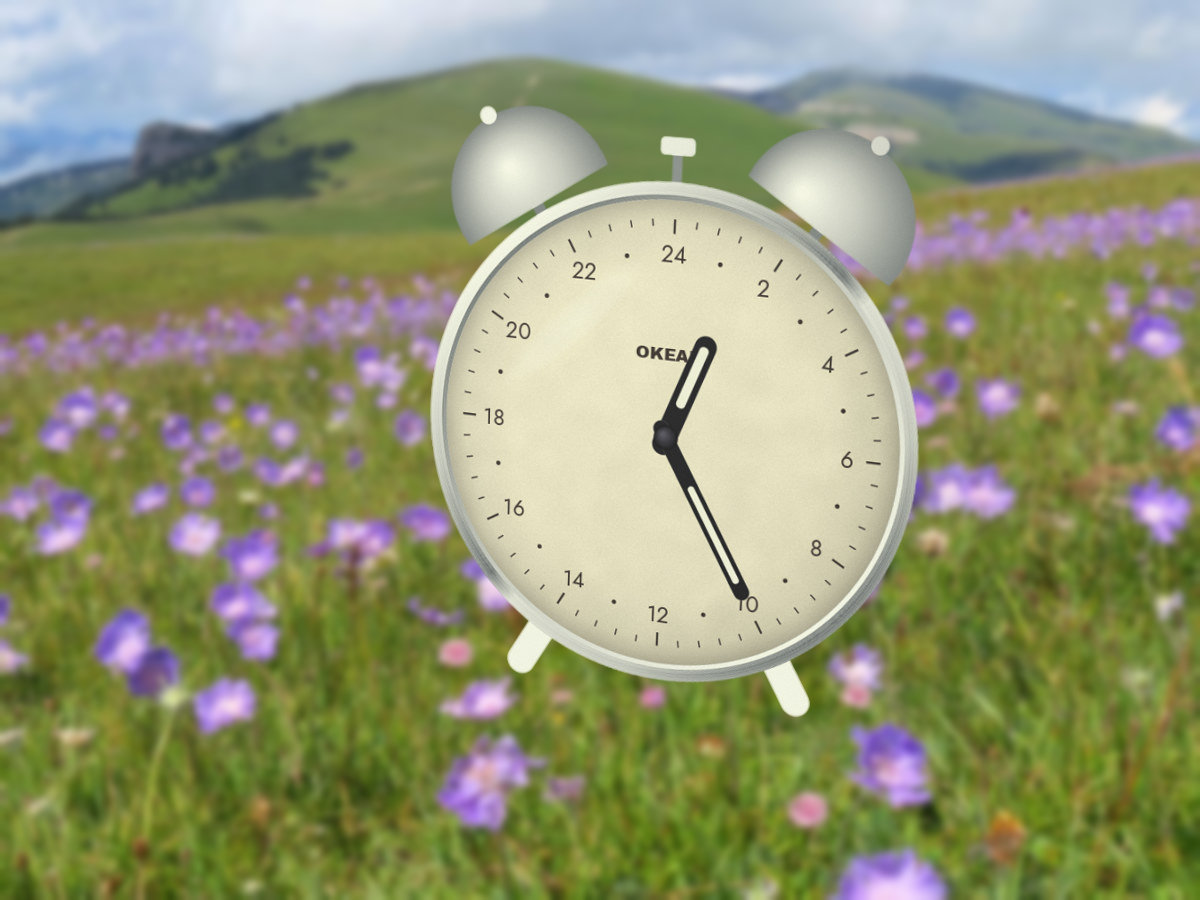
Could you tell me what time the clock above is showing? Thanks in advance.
1:25
